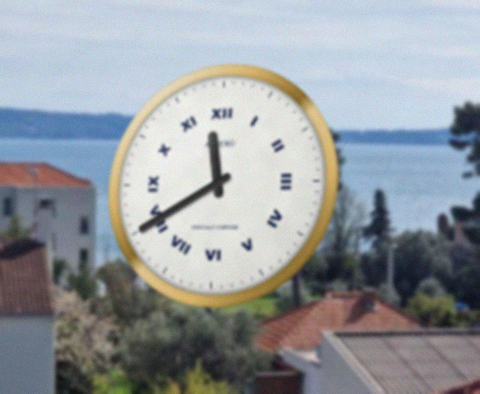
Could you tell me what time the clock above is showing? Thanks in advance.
11:40
